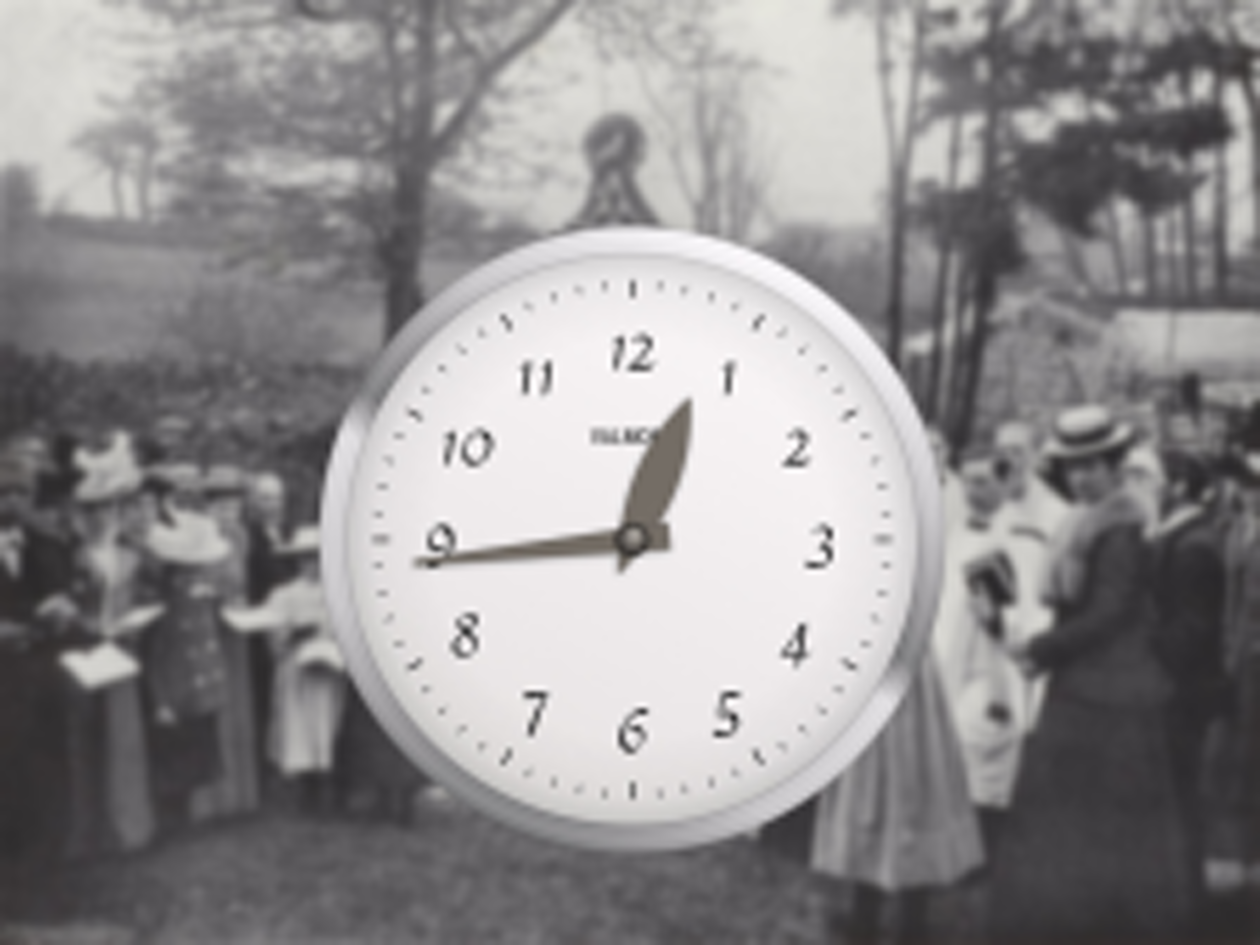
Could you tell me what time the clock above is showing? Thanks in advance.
12:44
